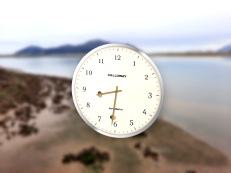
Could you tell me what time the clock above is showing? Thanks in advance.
8:31
